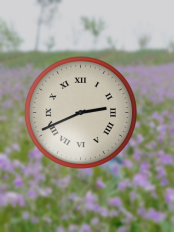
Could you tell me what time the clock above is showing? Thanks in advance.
2:41
